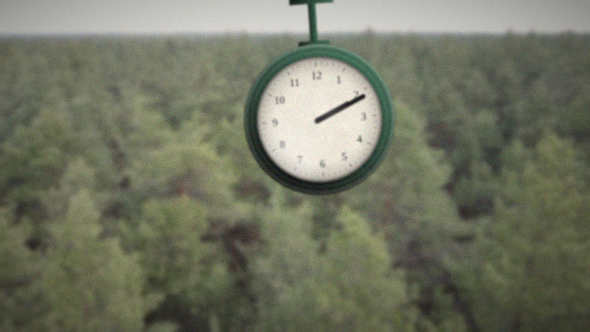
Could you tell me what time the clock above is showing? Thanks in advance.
2:11
